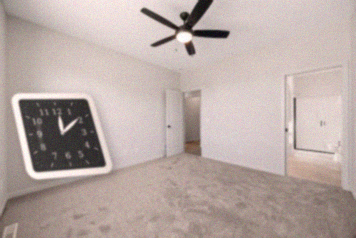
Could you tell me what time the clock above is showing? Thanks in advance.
12:09
